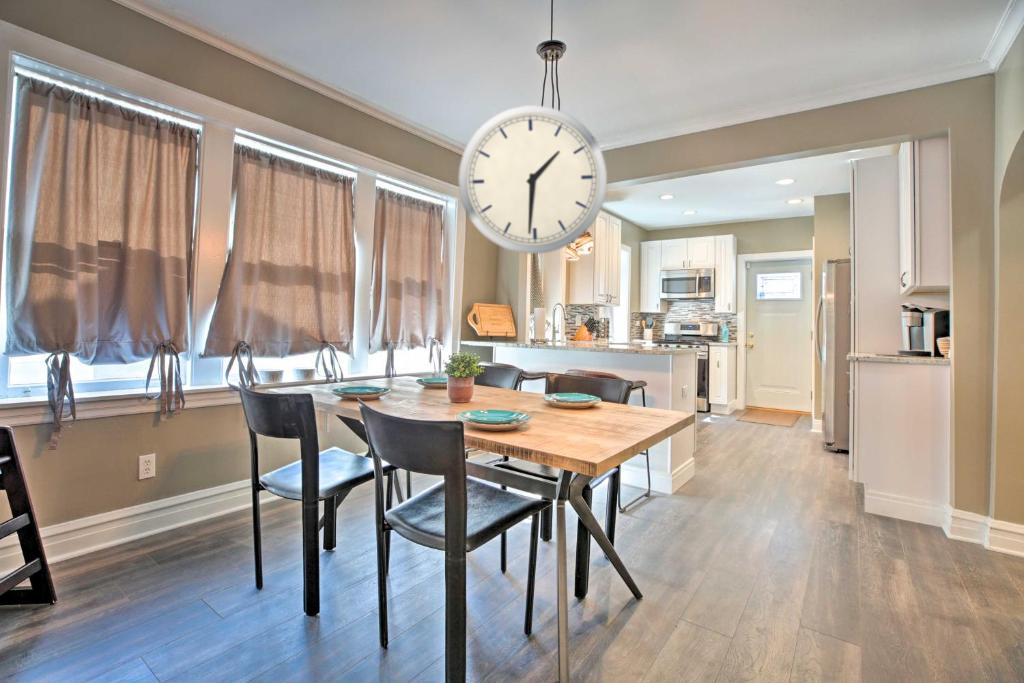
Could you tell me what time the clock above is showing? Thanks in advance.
1:31
